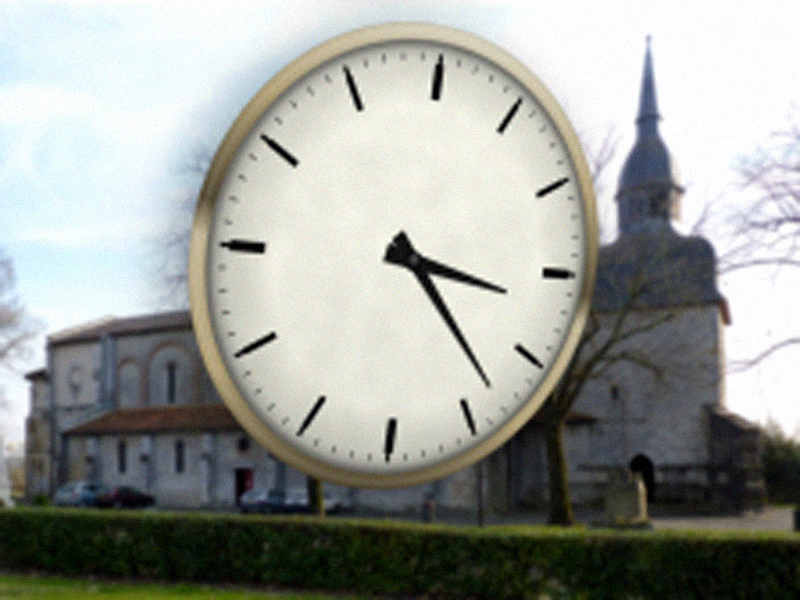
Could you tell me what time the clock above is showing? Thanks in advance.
3:23
